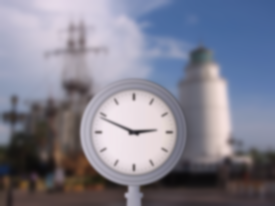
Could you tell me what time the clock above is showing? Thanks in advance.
2:49
